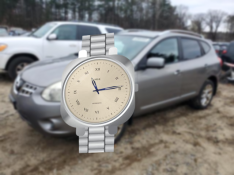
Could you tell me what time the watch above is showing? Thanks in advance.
11:14
